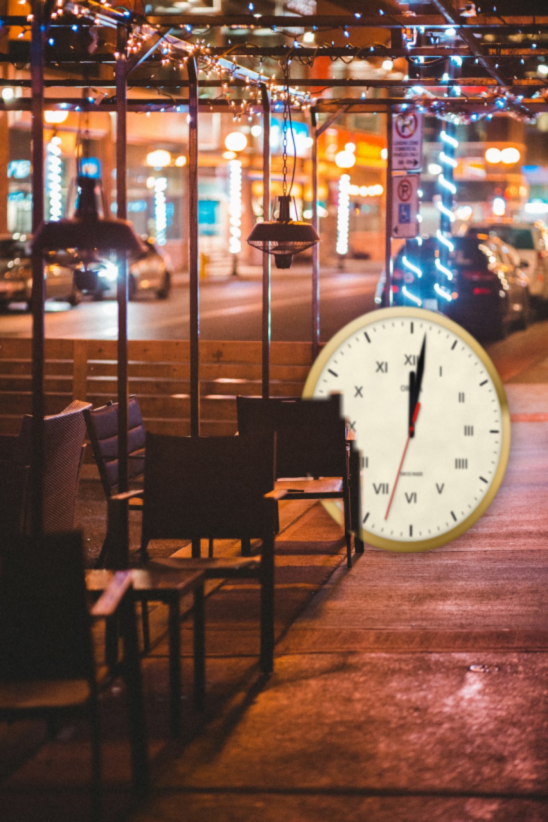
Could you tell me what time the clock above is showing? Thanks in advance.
12:01:33
